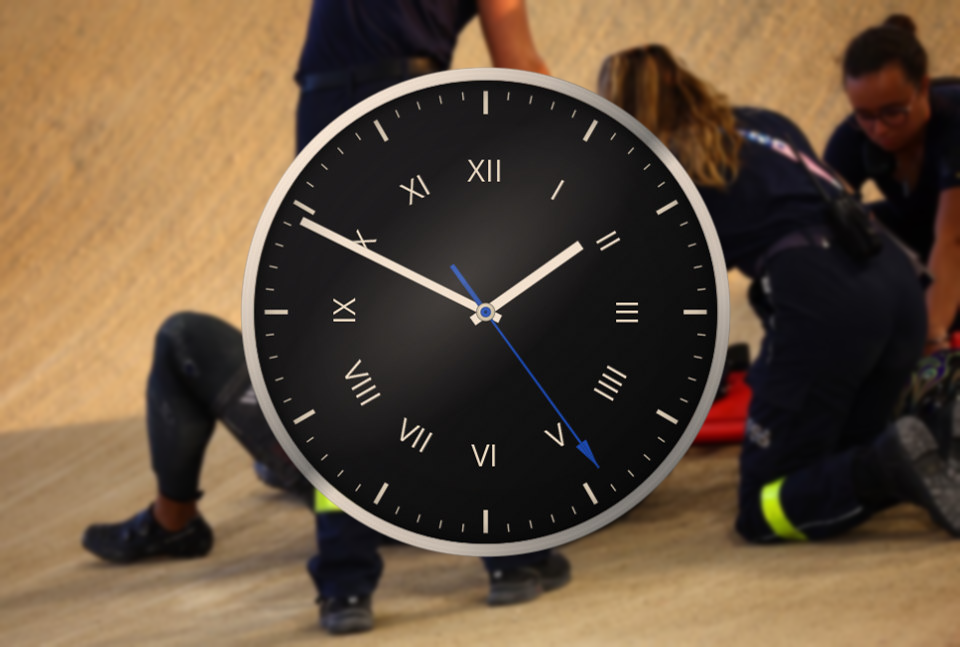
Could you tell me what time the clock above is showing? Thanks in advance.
1:49:24
